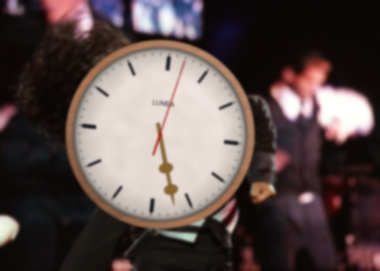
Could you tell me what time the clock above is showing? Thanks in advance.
5:27:02
